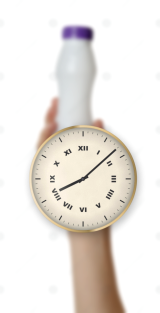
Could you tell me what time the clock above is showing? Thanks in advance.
8:08
